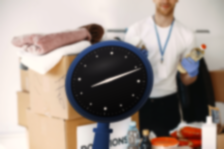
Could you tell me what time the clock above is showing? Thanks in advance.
8:11
